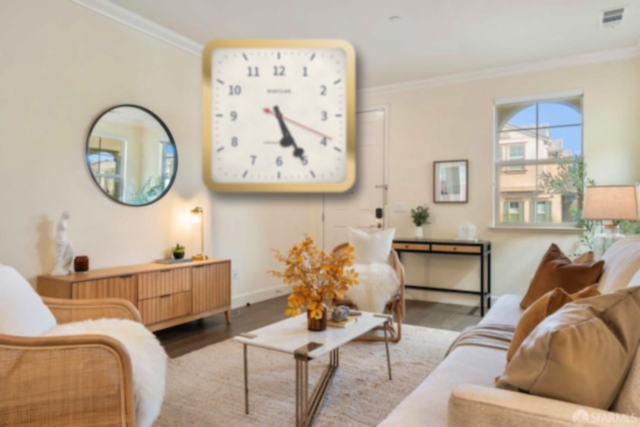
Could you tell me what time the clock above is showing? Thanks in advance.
5:25:19
